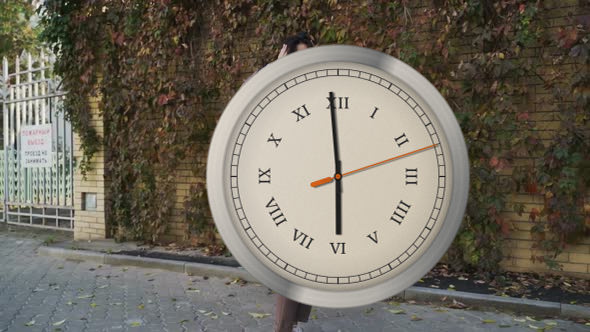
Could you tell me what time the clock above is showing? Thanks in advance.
5:59:12
